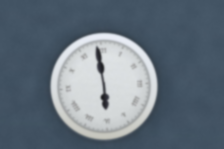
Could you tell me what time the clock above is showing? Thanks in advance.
5:59
